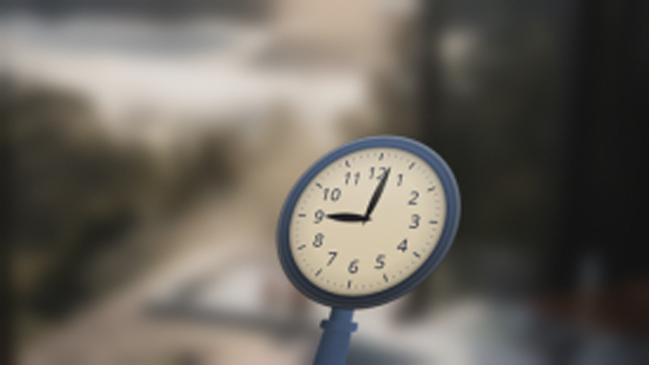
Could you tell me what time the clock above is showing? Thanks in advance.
9:02
